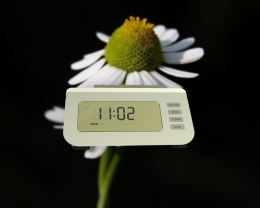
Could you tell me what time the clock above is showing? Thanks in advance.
11:02
